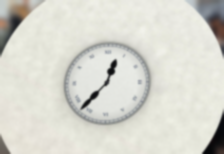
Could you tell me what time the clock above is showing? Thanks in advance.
12:37
